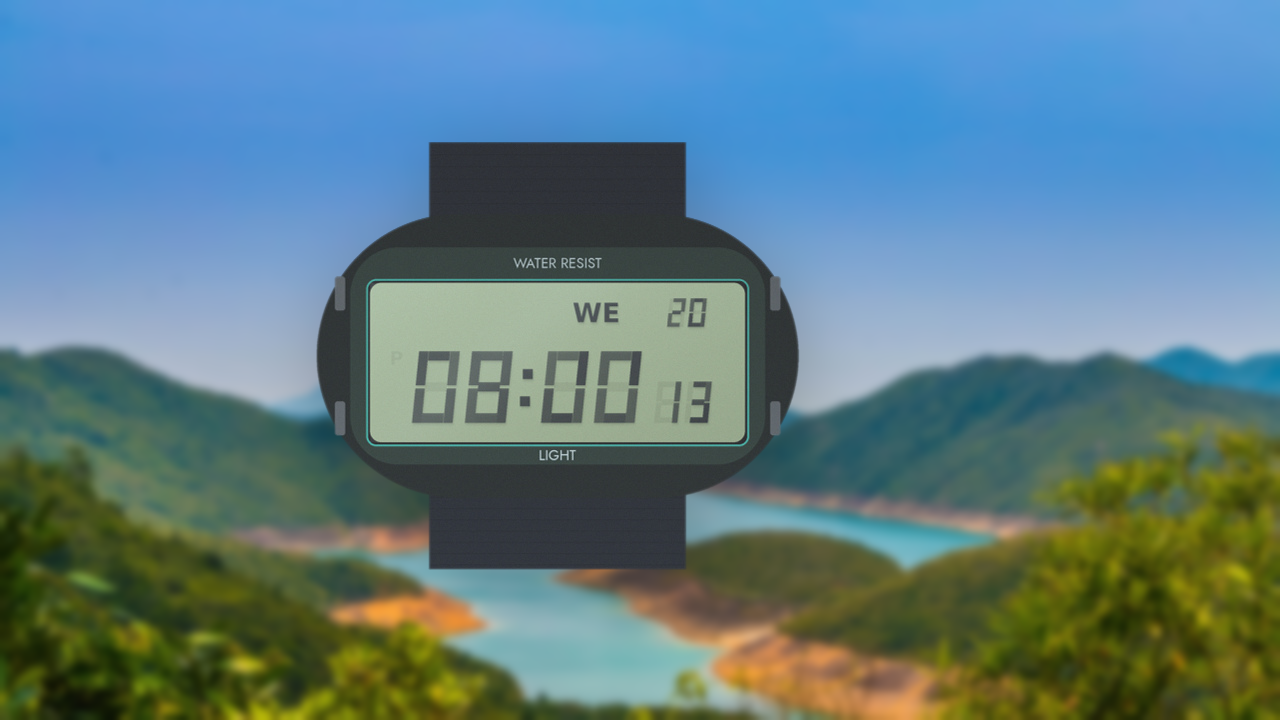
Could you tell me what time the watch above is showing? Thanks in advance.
8:00:13
